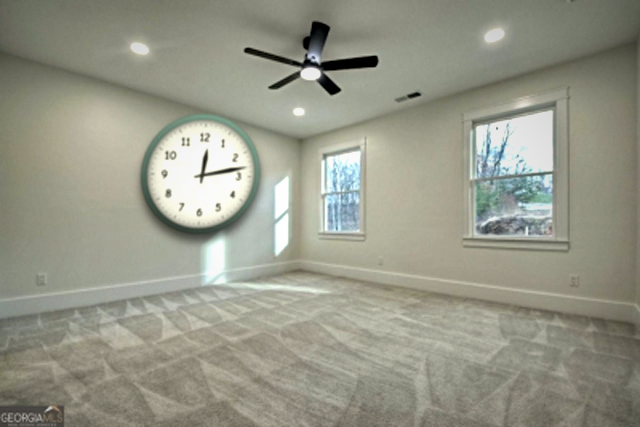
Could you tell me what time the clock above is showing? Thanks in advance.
12:13
